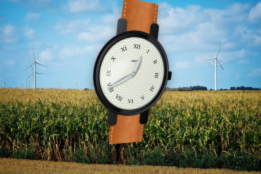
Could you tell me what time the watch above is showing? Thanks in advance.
12:40
